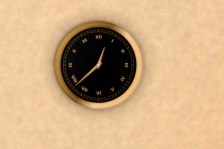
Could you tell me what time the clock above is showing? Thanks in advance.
12:38
